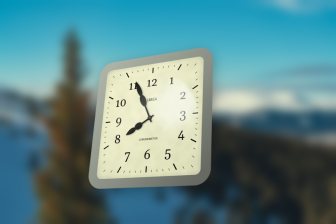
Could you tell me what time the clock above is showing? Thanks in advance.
7:56
